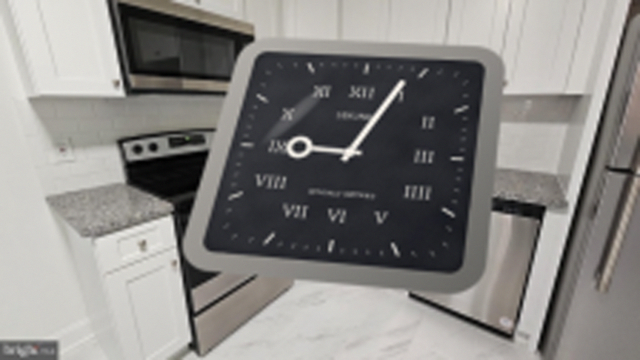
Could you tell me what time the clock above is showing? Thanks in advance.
9:04
